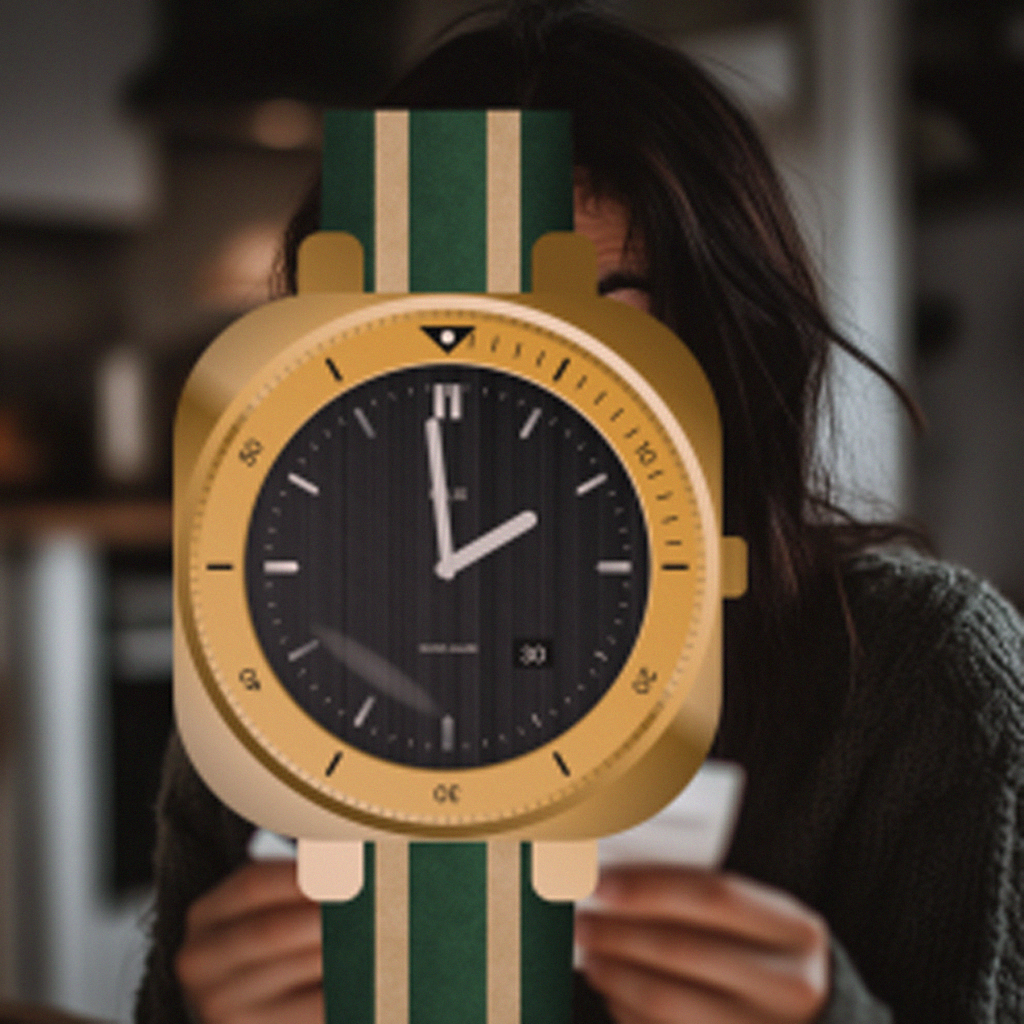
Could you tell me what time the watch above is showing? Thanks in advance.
1:59
